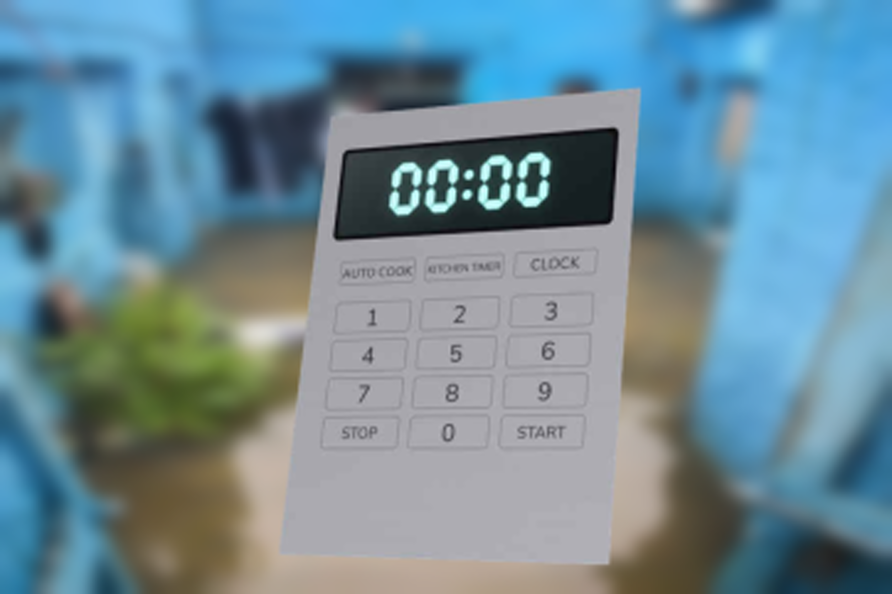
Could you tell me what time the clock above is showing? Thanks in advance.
0:00
